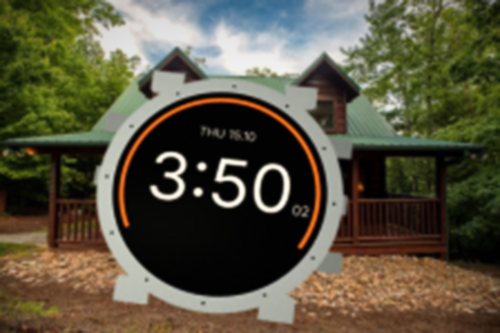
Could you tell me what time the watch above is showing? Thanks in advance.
3:50
